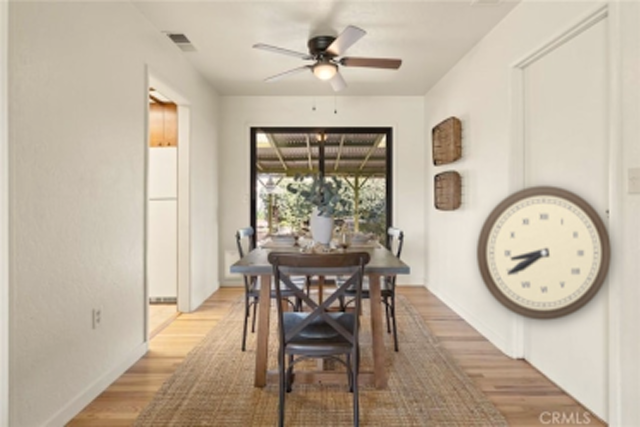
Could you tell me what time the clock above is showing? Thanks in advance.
8:40
